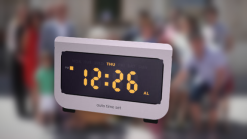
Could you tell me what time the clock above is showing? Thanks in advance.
12:26
